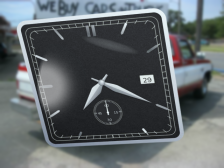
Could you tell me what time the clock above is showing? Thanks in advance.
7:20
